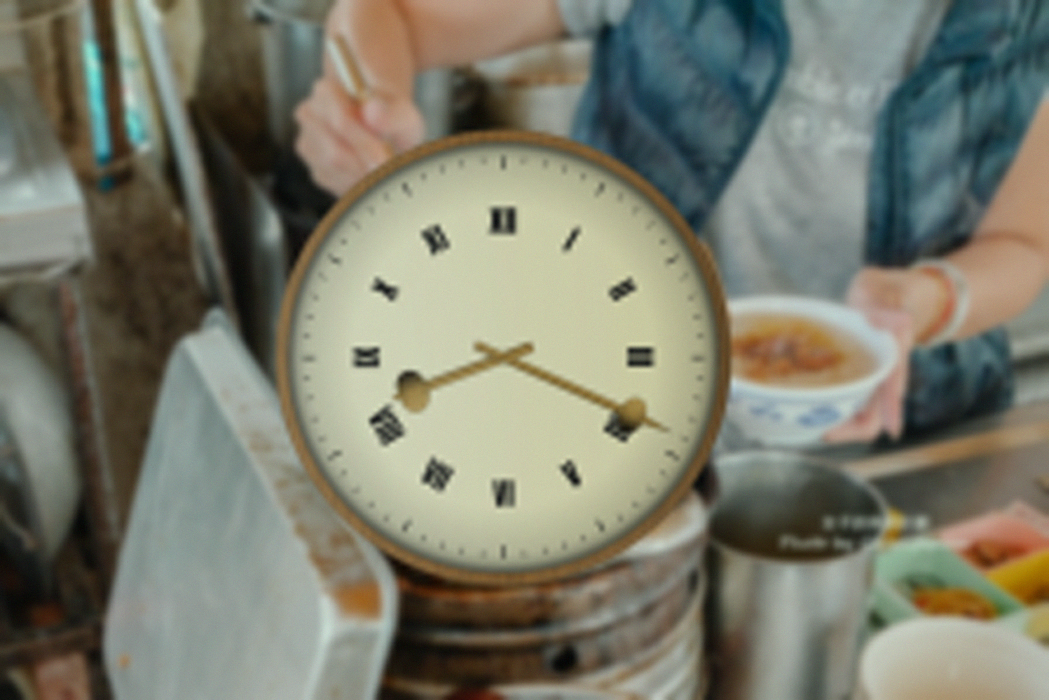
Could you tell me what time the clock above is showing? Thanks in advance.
8:19
